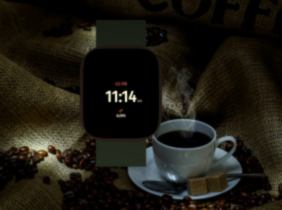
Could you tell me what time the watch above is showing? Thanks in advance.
11:14
